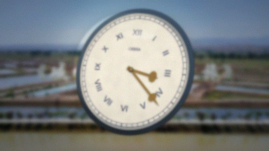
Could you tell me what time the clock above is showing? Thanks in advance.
3:22
